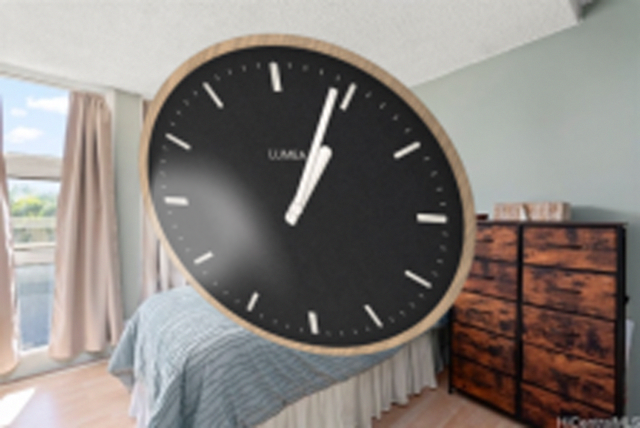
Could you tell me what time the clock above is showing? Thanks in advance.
1:04
